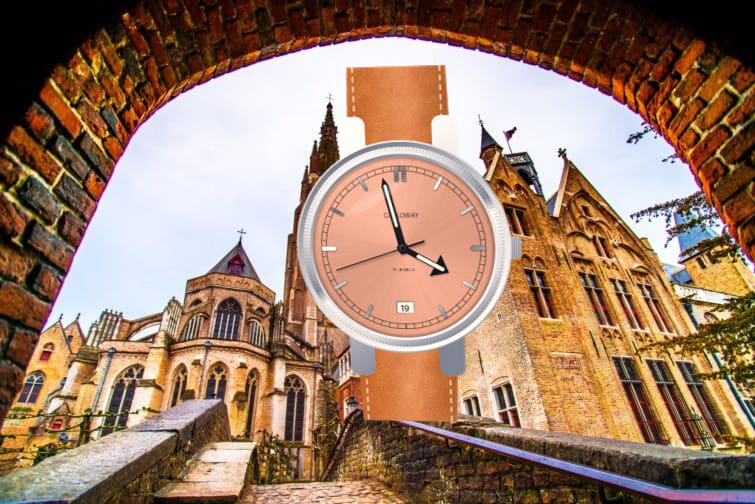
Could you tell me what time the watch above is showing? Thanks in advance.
3:57:42
